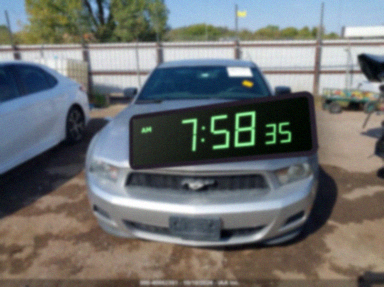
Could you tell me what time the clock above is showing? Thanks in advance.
7:58:35
